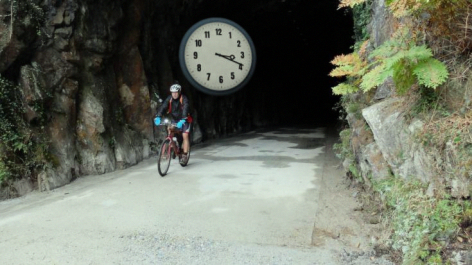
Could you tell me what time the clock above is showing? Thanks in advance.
3:19
